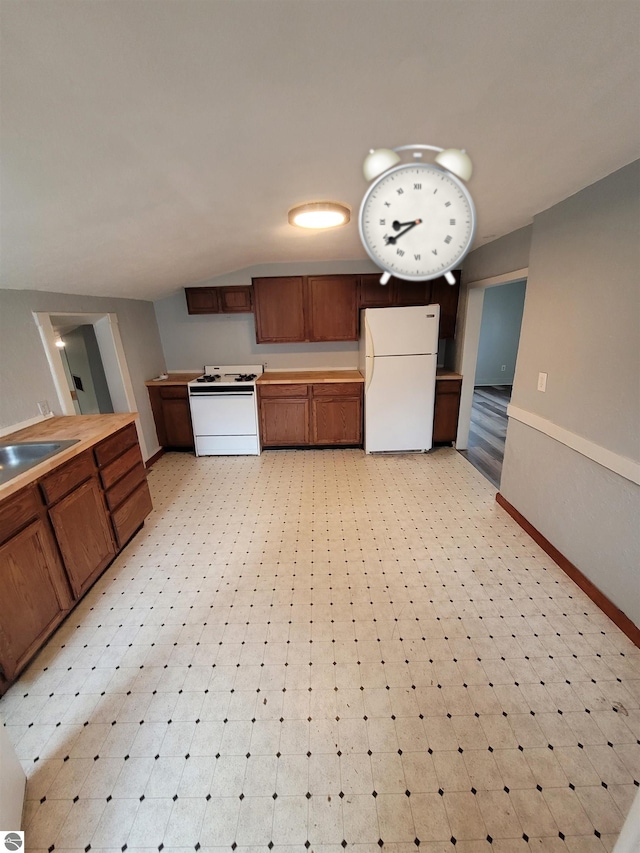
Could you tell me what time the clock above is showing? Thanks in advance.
8:39
